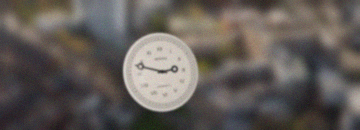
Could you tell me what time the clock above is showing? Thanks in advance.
2:48
